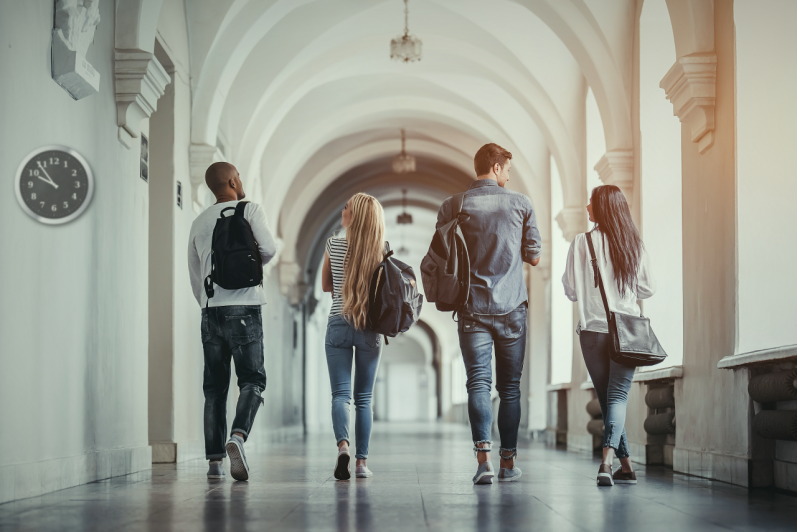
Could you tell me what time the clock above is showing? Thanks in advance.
9:54
